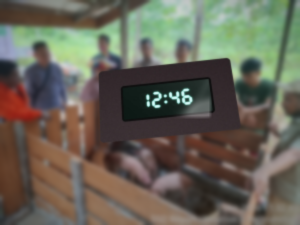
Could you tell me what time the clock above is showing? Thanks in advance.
12:46
